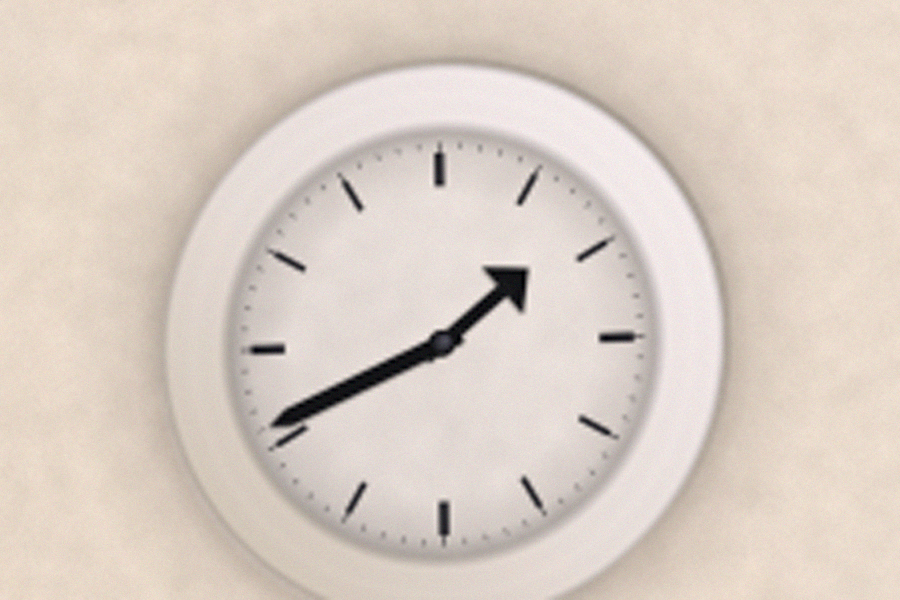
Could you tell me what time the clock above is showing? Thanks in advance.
1:41
